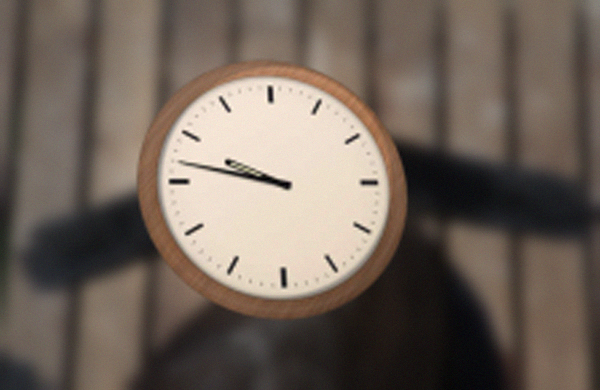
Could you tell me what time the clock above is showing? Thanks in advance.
9:47
